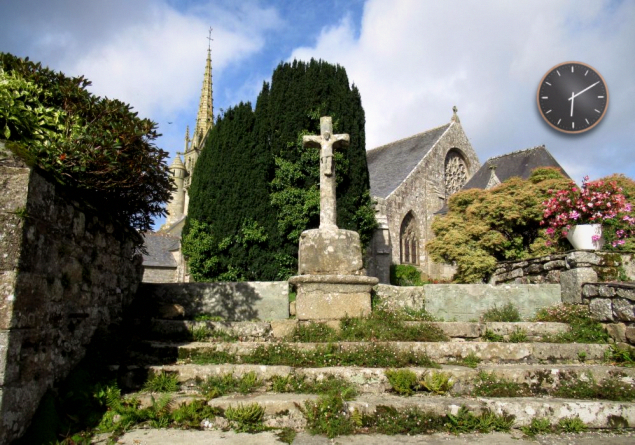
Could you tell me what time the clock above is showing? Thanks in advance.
6:10
